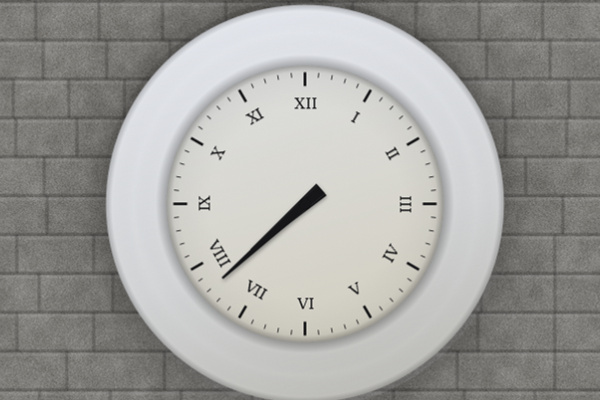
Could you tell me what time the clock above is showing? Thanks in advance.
7:38
